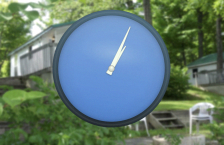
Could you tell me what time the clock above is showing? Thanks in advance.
1:04
